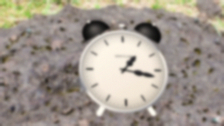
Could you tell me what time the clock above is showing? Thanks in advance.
1:17
